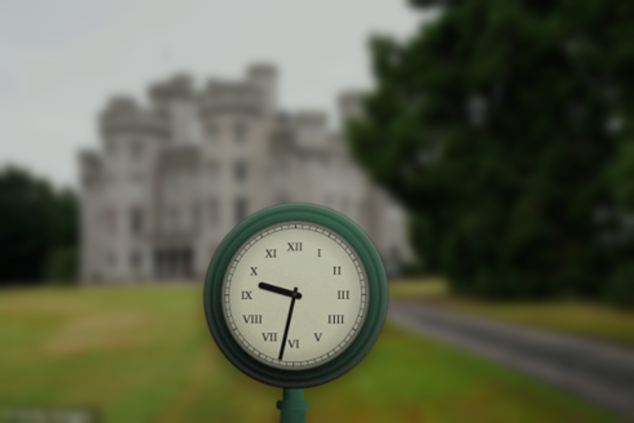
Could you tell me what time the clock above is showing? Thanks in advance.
9:32
